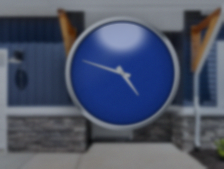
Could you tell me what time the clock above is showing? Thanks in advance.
4:48
